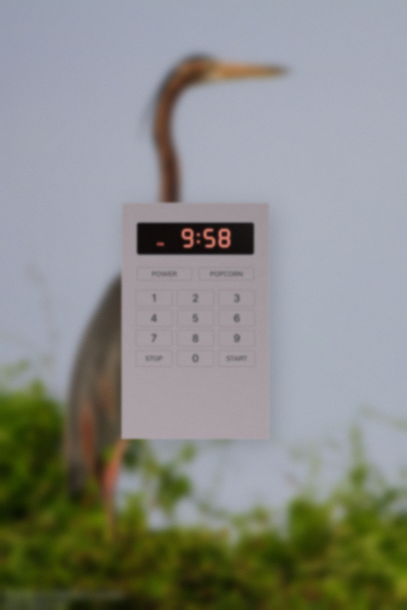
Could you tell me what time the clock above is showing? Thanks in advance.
9:58
